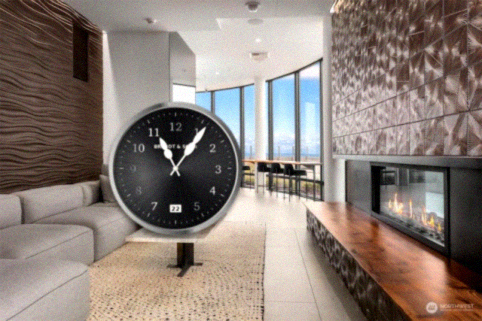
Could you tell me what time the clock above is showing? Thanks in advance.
11:06
